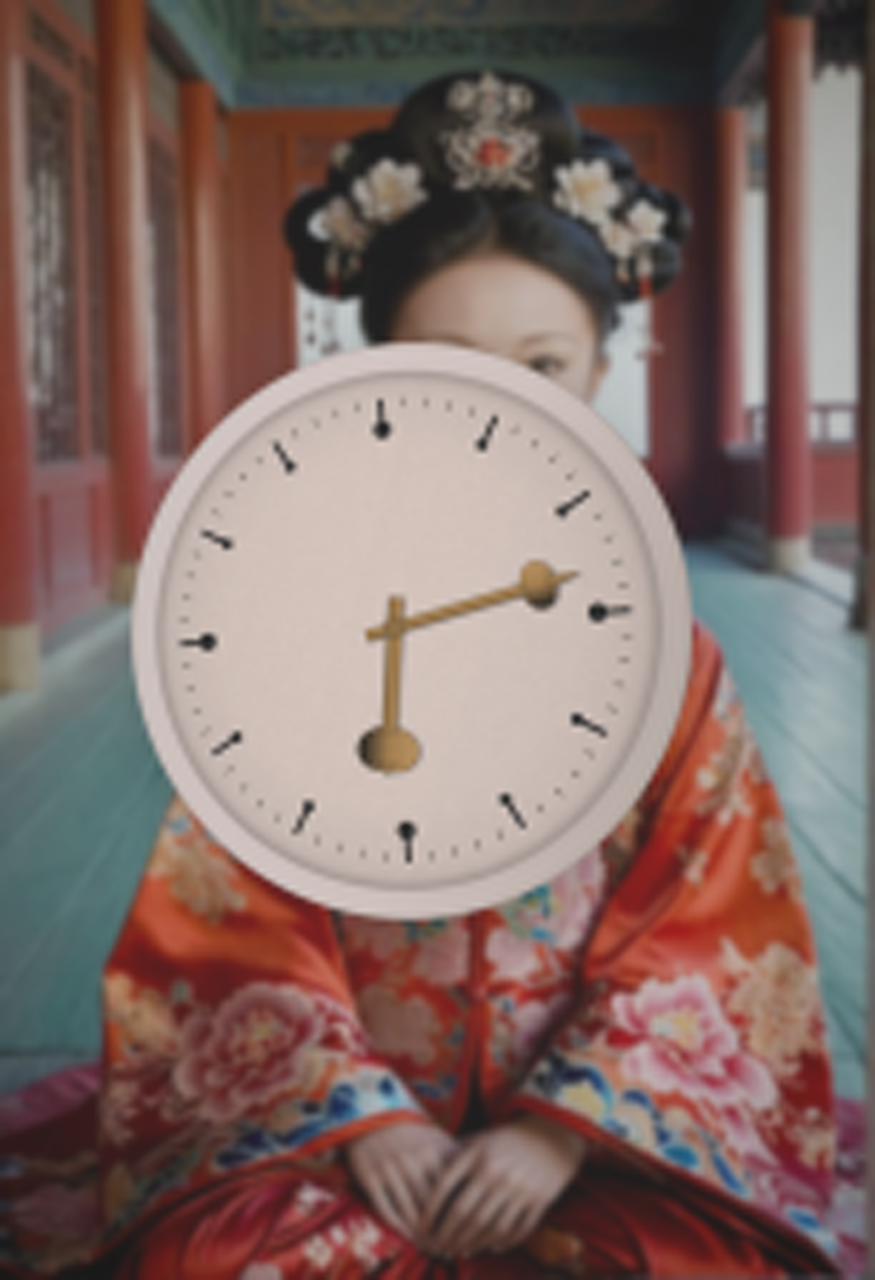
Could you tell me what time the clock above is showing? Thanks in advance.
6:13
